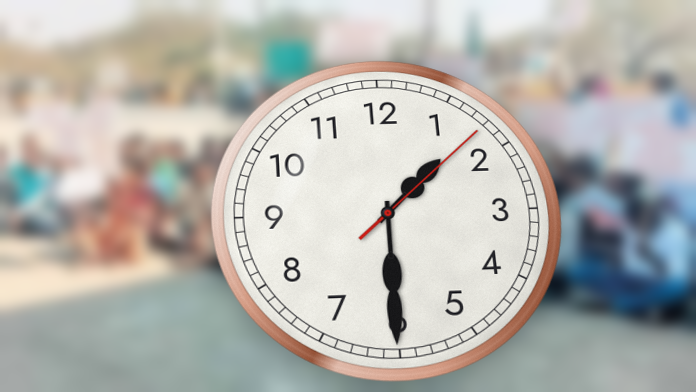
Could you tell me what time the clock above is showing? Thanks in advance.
1:30:08
